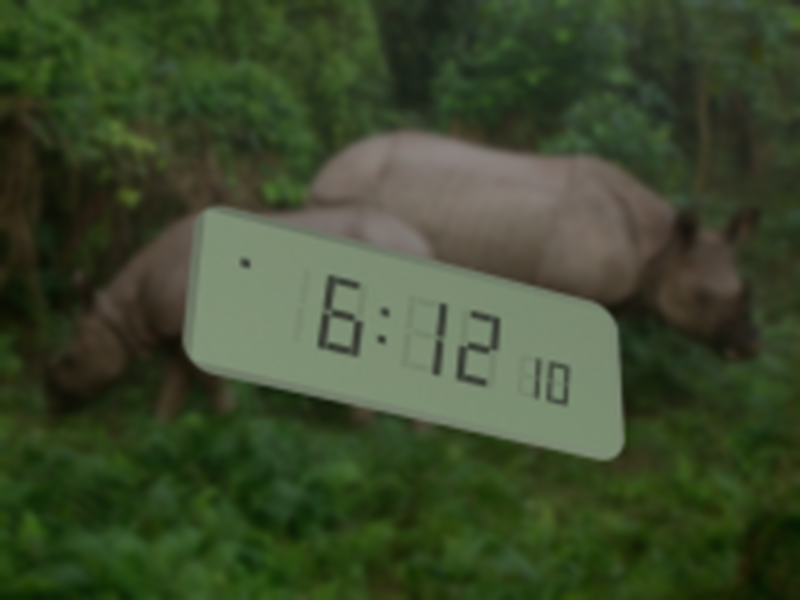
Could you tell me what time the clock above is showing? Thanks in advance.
6:12:10
